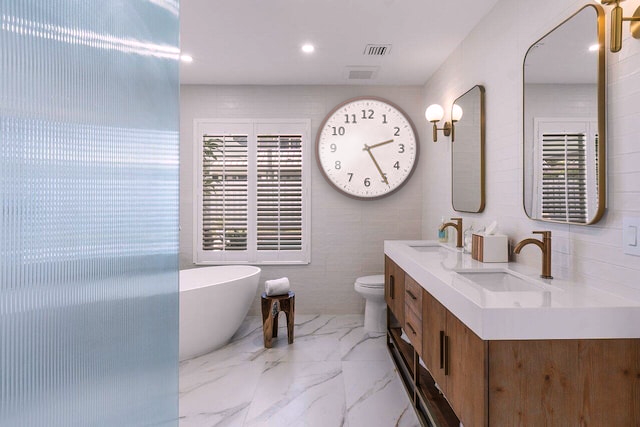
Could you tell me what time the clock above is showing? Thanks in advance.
2:25
